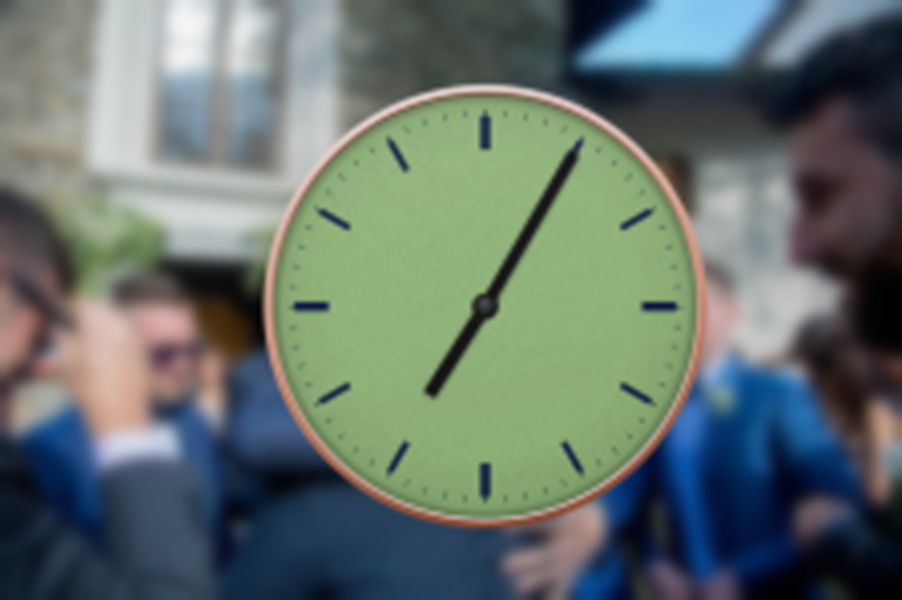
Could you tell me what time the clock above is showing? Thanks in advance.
7:05
